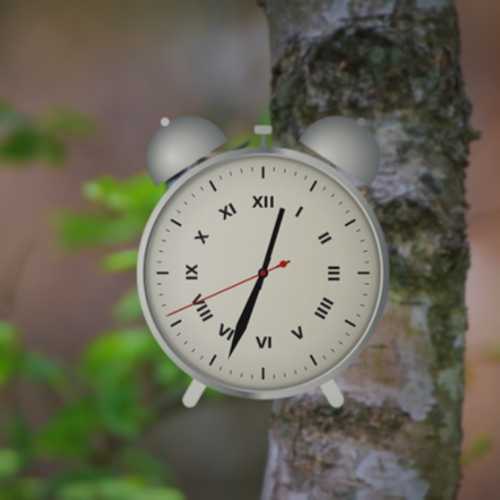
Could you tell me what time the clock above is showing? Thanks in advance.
12:33:41
